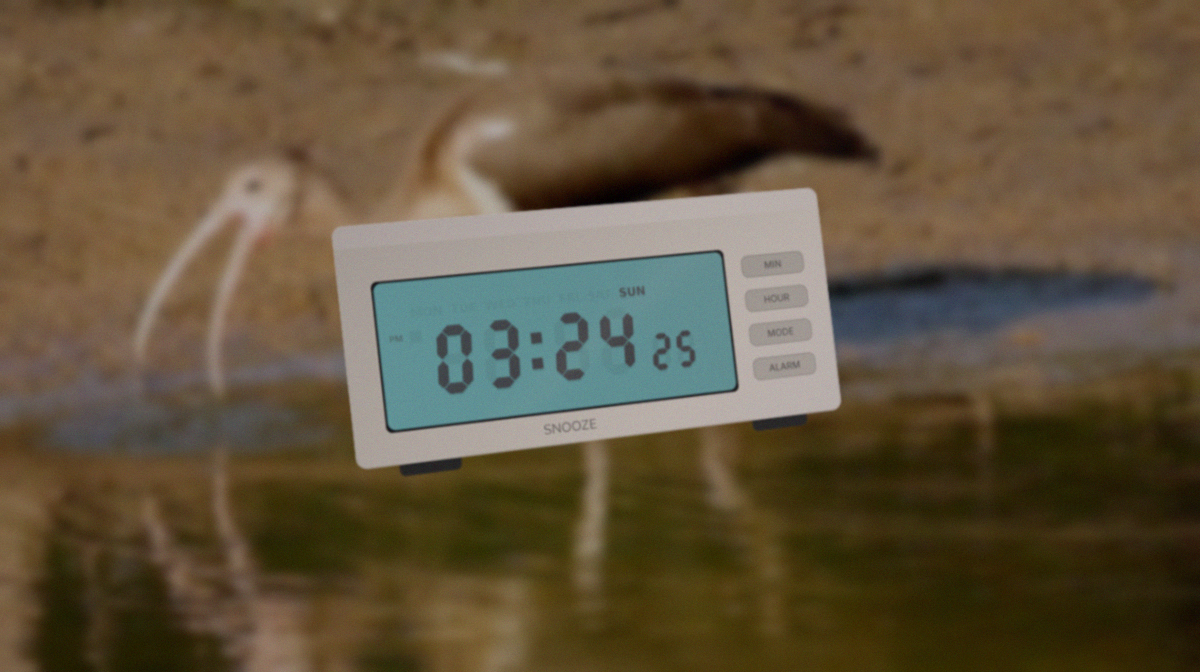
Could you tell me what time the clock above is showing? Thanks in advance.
3:24:25
